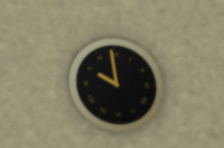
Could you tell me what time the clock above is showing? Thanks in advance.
9:59
